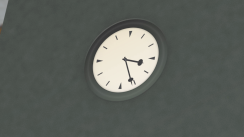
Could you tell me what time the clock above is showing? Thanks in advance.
3:26
